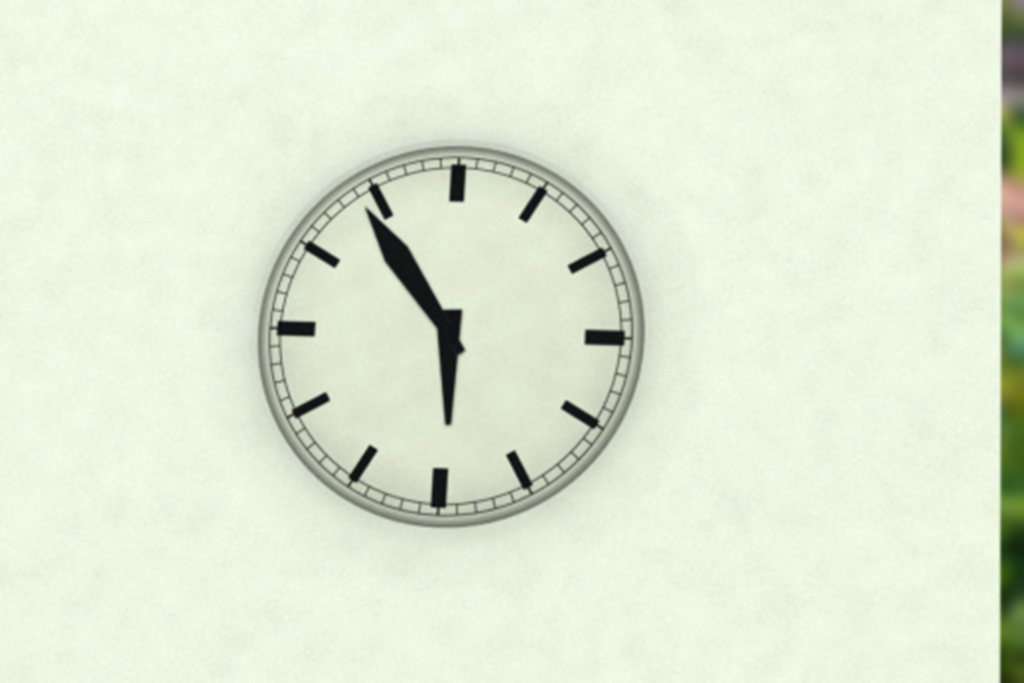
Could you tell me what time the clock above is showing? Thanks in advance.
5:54
